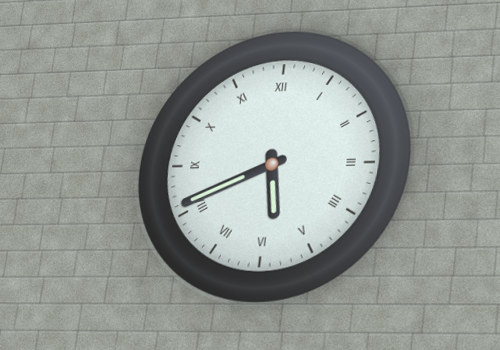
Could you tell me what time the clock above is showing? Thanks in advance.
5:41
